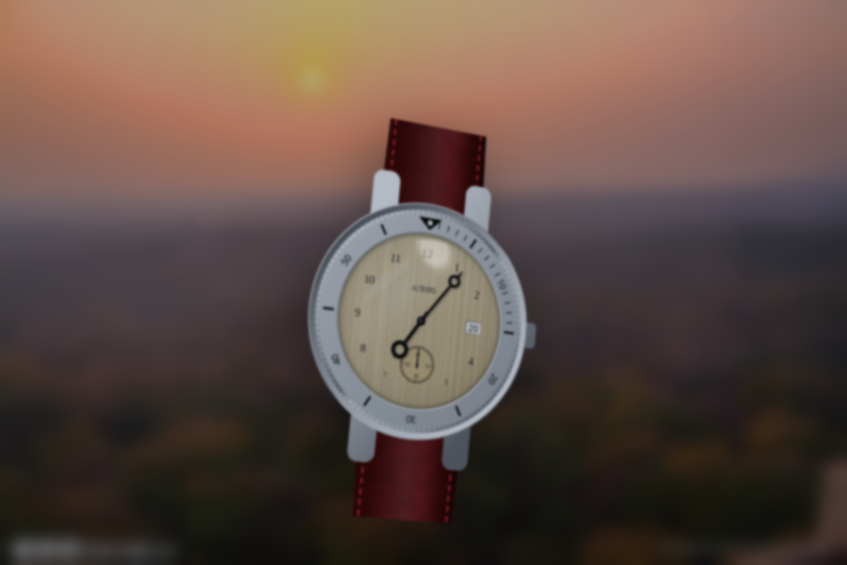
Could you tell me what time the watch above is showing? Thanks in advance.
7:06
